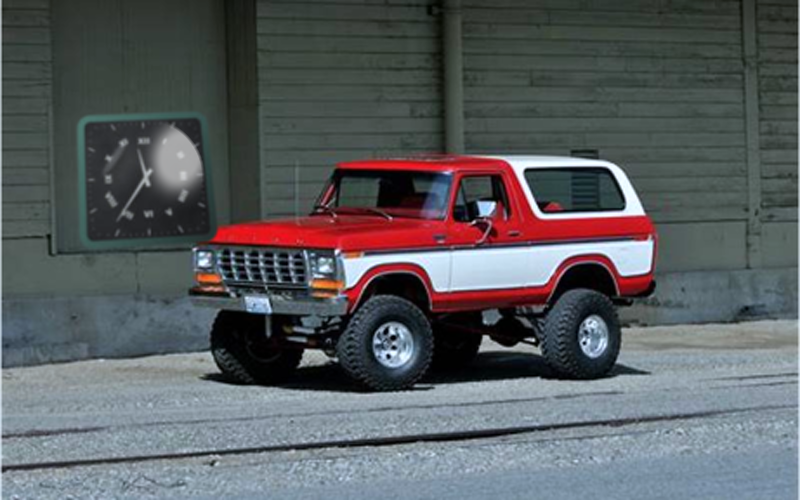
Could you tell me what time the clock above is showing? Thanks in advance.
11:36
